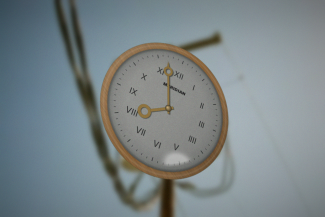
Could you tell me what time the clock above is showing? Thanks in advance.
7:57
